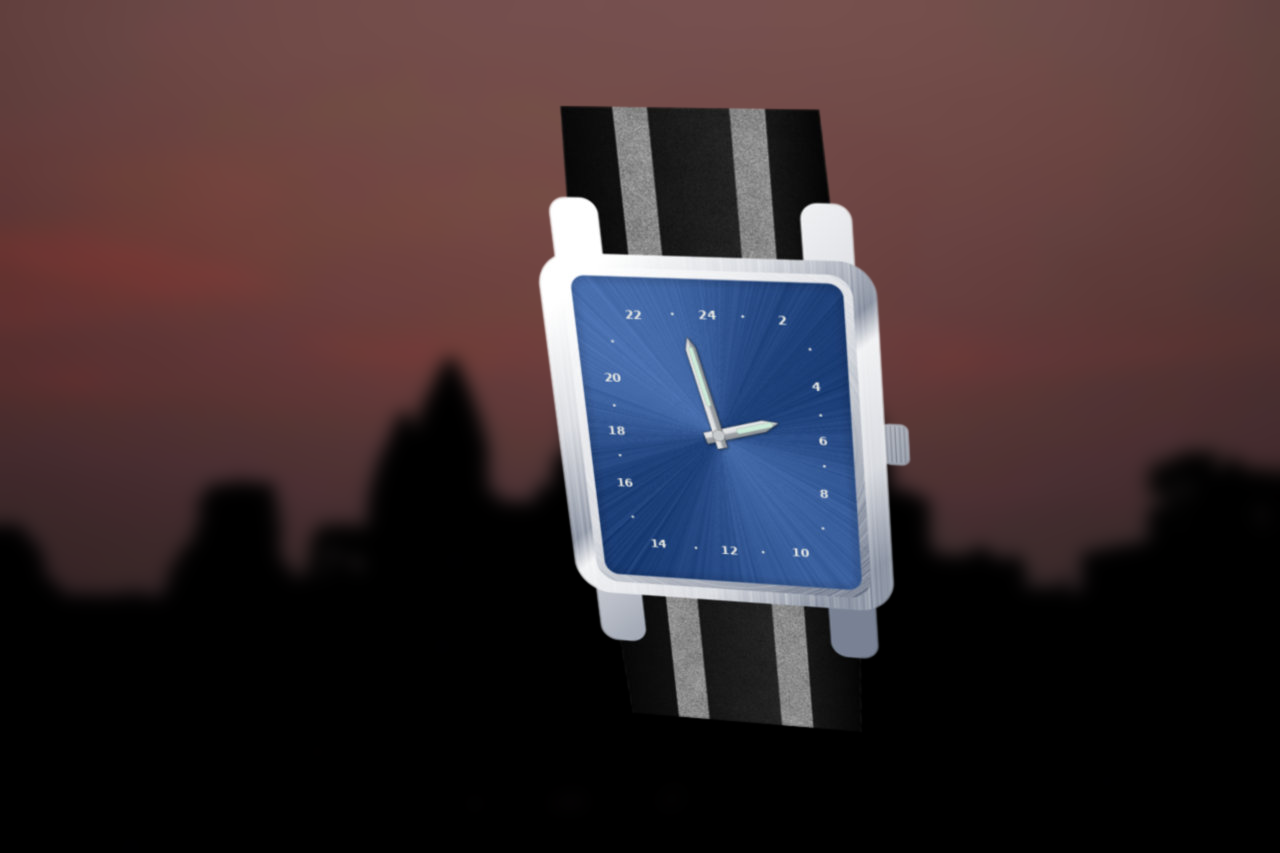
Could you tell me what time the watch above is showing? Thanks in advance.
4:58
